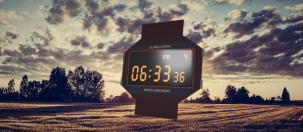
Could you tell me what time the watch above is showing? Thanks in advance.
6:33:36
